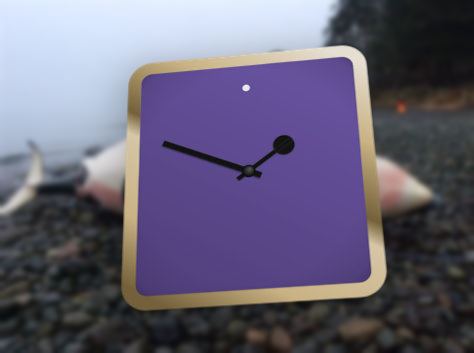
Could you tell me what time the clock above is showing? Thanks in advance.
1:49
